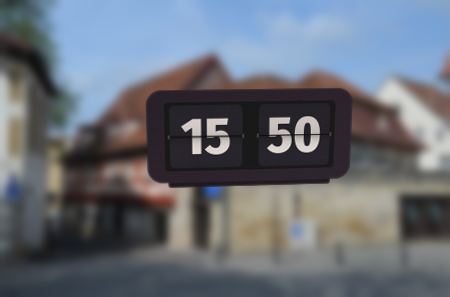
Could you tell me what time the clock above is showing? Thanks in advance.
15:50
